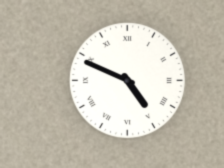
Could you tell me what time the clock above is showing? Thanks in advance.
4:49
